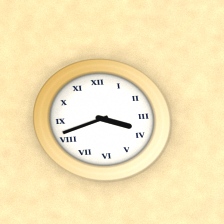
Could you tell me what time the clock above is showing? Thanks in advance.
3:42
